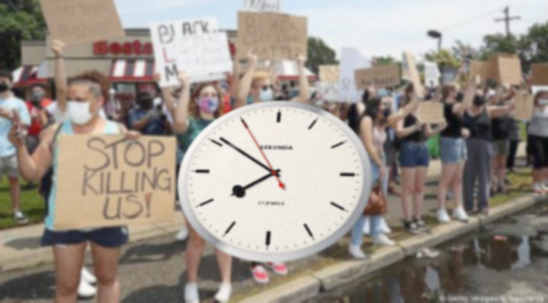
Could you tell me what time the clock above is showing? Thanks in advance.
7:50:55
